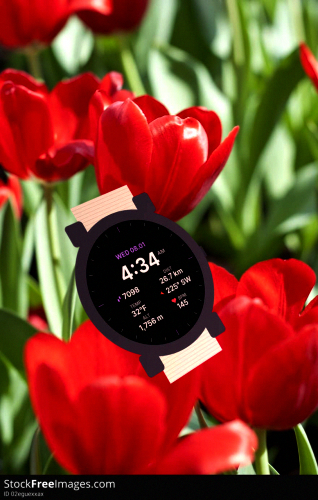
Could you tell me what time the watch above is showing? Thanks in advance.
4:34
